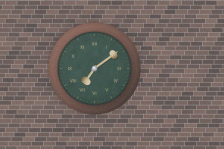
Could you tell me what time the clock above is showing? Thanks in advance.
7:09
